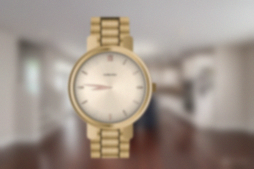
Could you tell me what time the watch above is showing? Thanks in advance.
8:46
